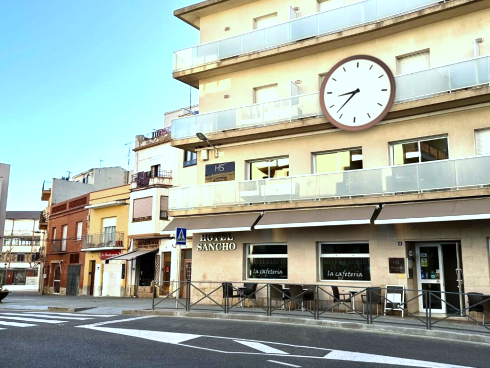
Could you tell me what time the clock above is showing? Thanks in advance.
8:37
